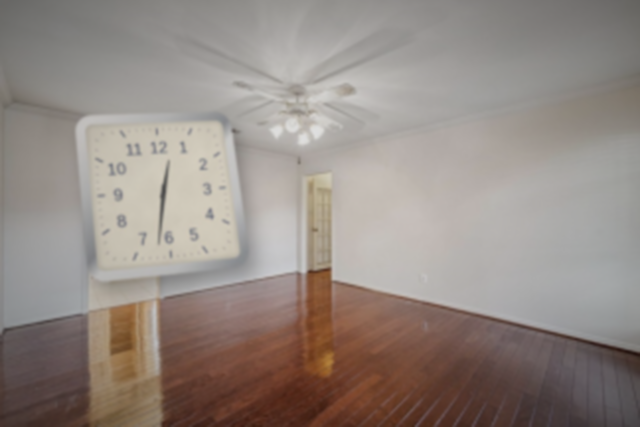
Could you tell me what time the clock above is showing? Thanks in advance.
12:32
